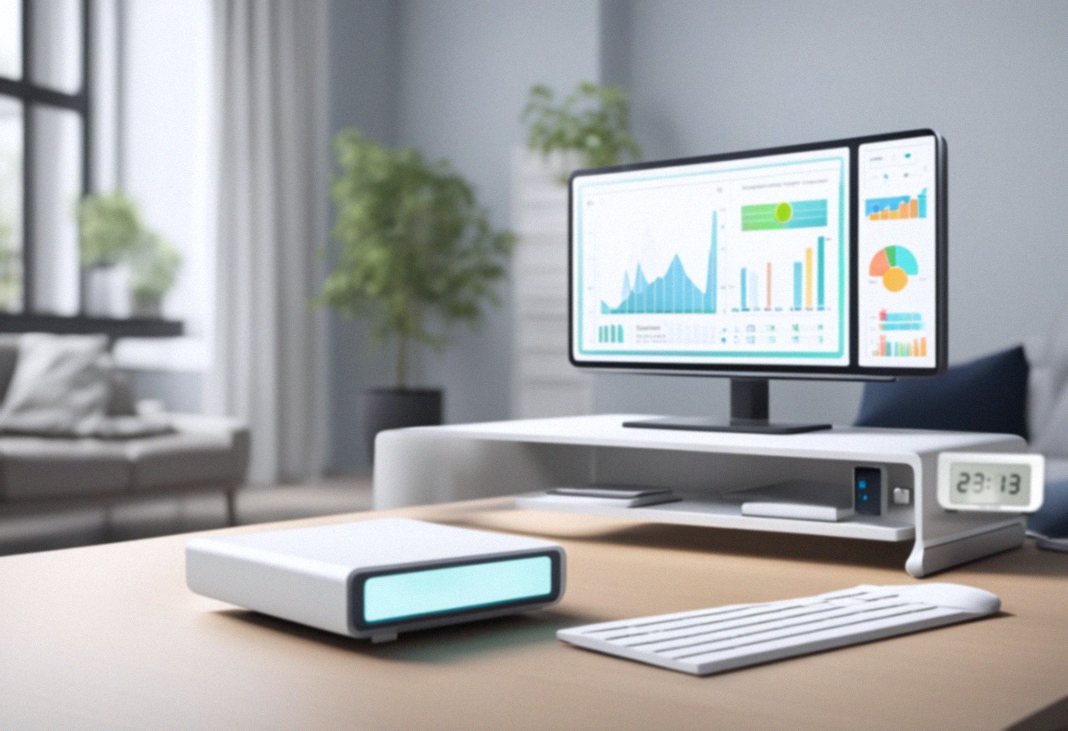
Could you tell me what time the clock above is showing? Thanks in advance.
23:13
